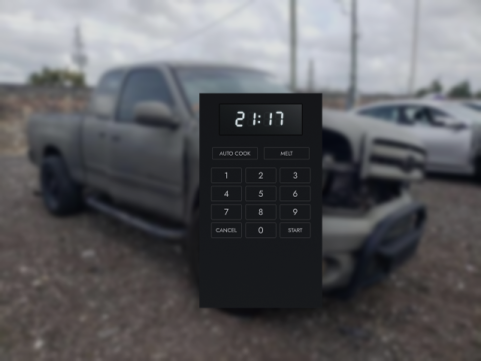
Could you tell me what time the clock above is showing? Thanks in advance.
21:17
